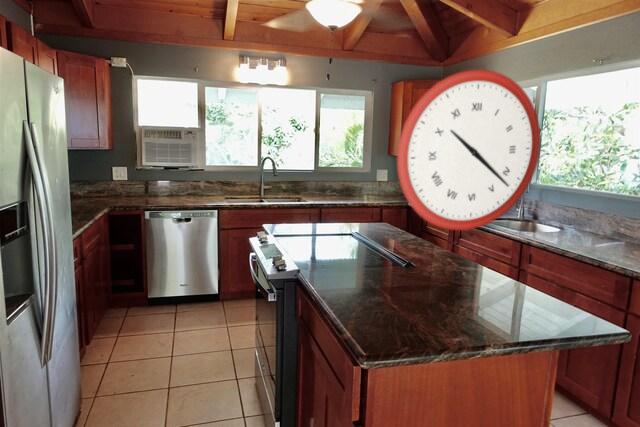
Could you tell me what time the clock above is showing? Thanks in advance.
10:22
